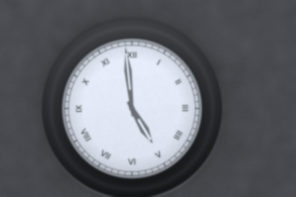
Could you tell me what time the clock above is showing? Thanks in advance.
4:59
